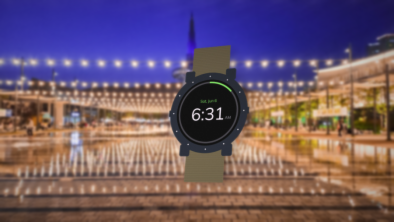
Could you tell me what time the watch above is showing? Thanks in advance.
6:31
